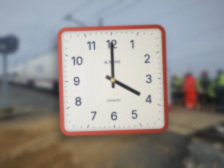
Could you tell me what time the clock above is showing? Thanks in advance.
4:00
